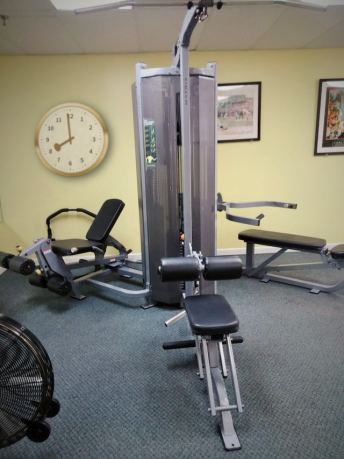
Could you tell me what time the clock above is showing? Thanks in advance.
7:59
